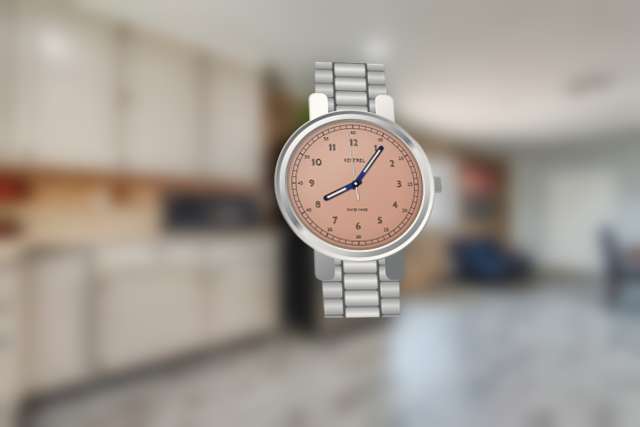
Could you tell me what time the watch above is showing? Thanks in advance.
8:05:59
